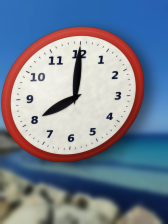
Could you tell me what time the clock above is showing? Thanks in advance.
8:00
